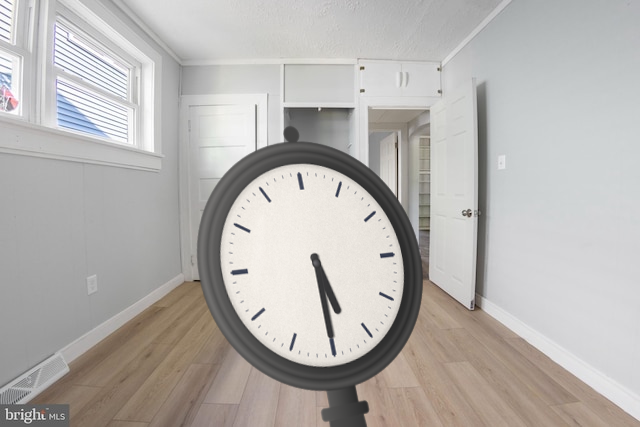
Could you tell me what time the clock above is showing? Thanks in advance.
5:30
